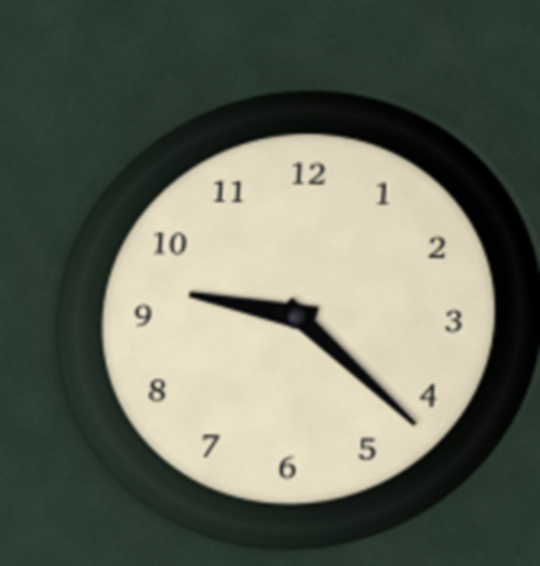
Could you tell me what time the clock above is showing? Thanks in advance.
9:22
